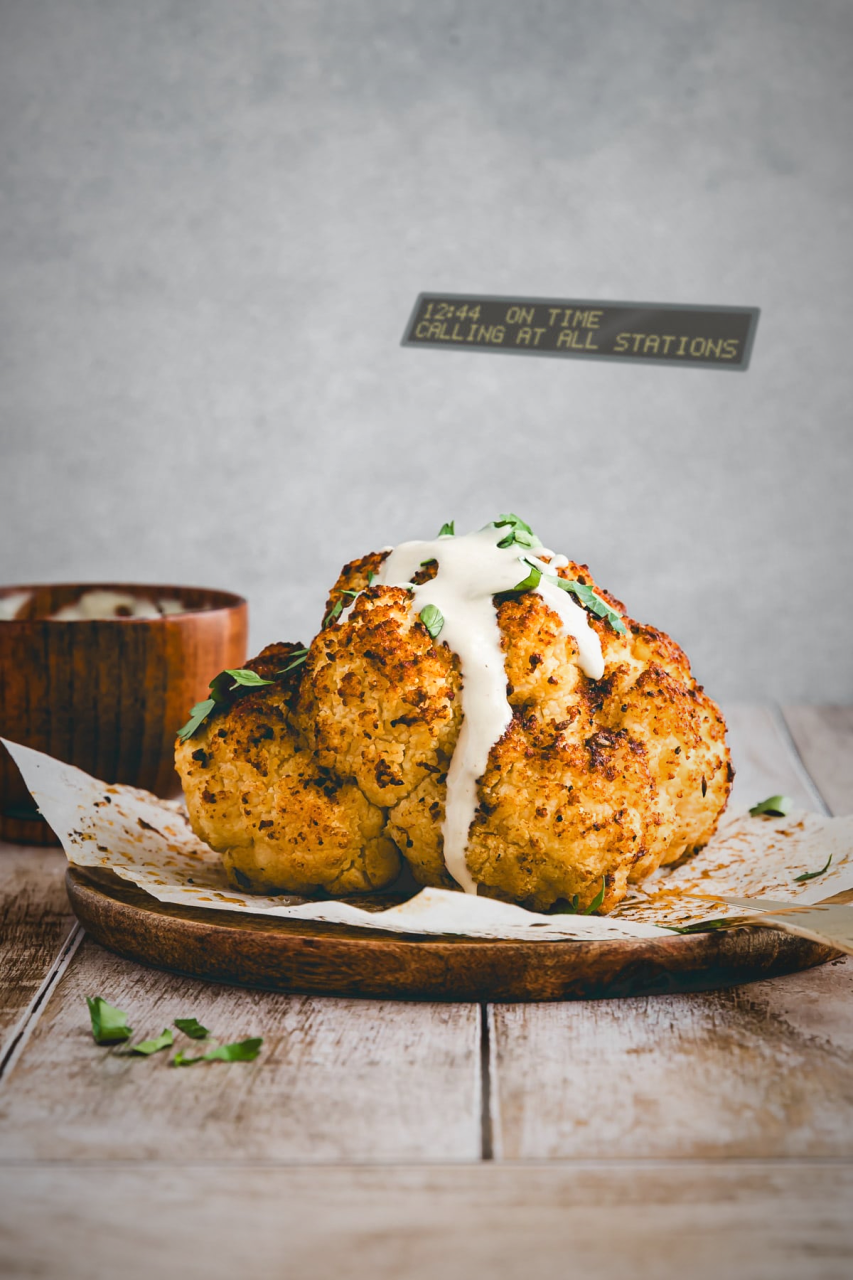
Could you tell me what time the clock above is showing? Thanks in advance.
12:44
